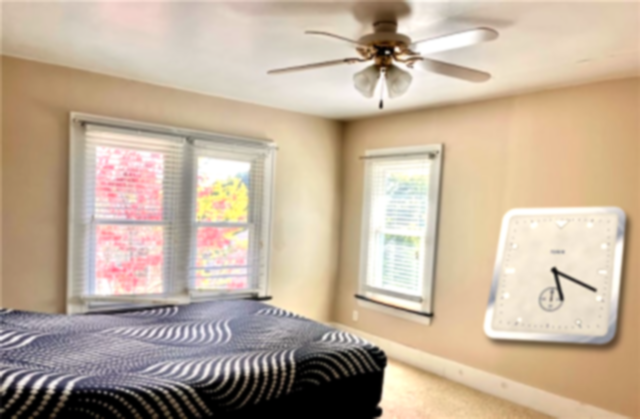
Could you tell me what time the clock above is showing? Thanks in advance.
5:19
